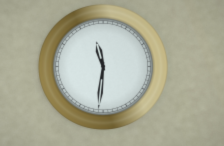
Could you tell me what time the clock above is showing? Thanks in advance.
11:31
